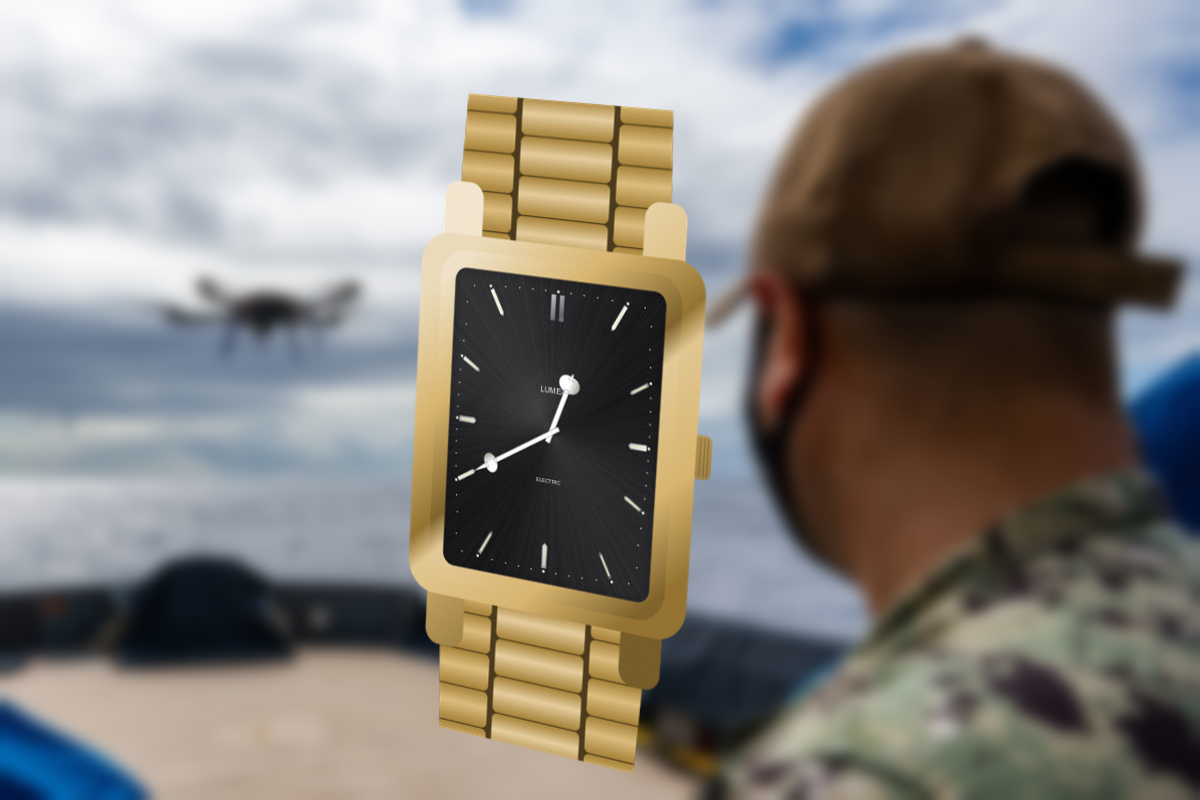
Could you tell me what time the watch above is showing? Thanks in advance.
12:40
